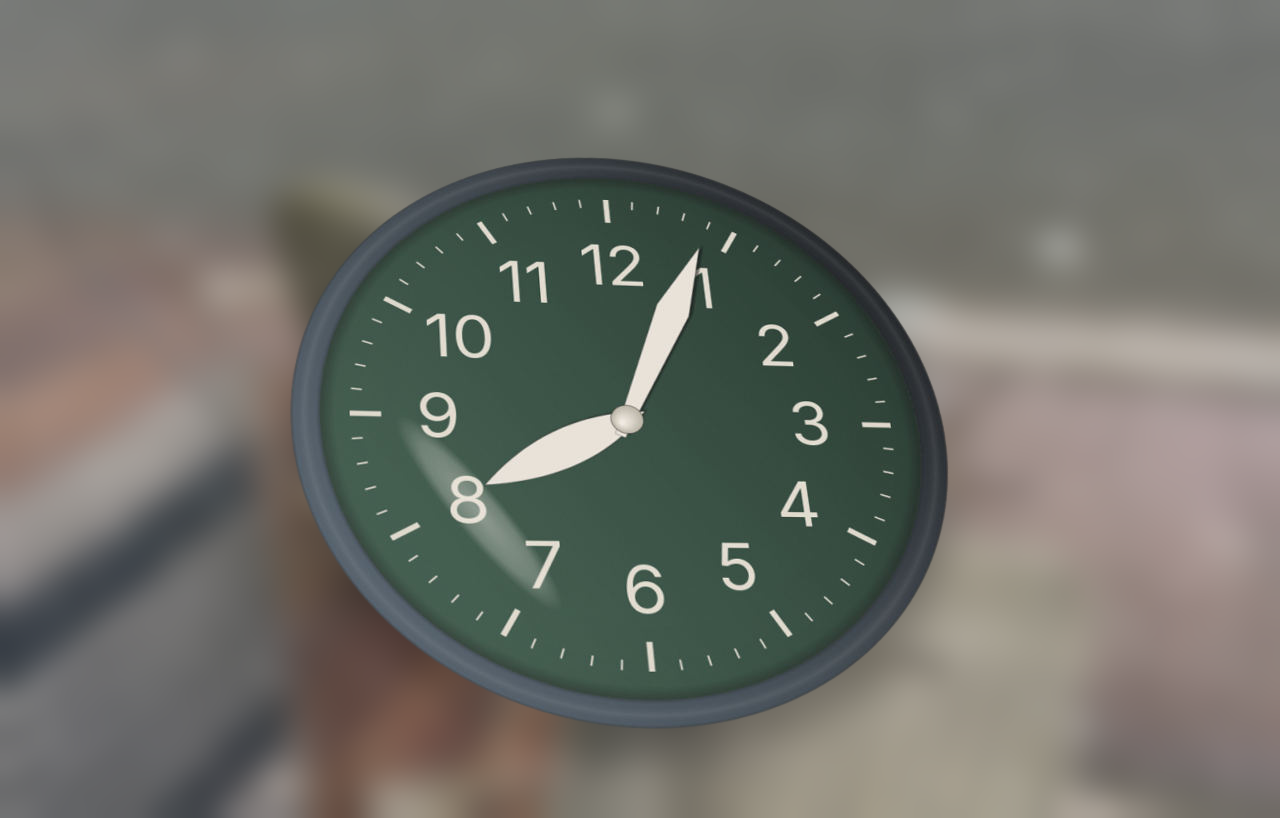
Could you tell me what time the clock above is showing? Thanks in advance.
8:04
